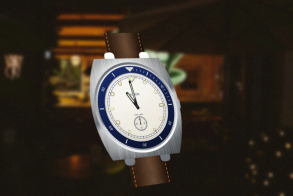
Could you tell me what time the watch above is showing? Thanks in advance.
10:59
